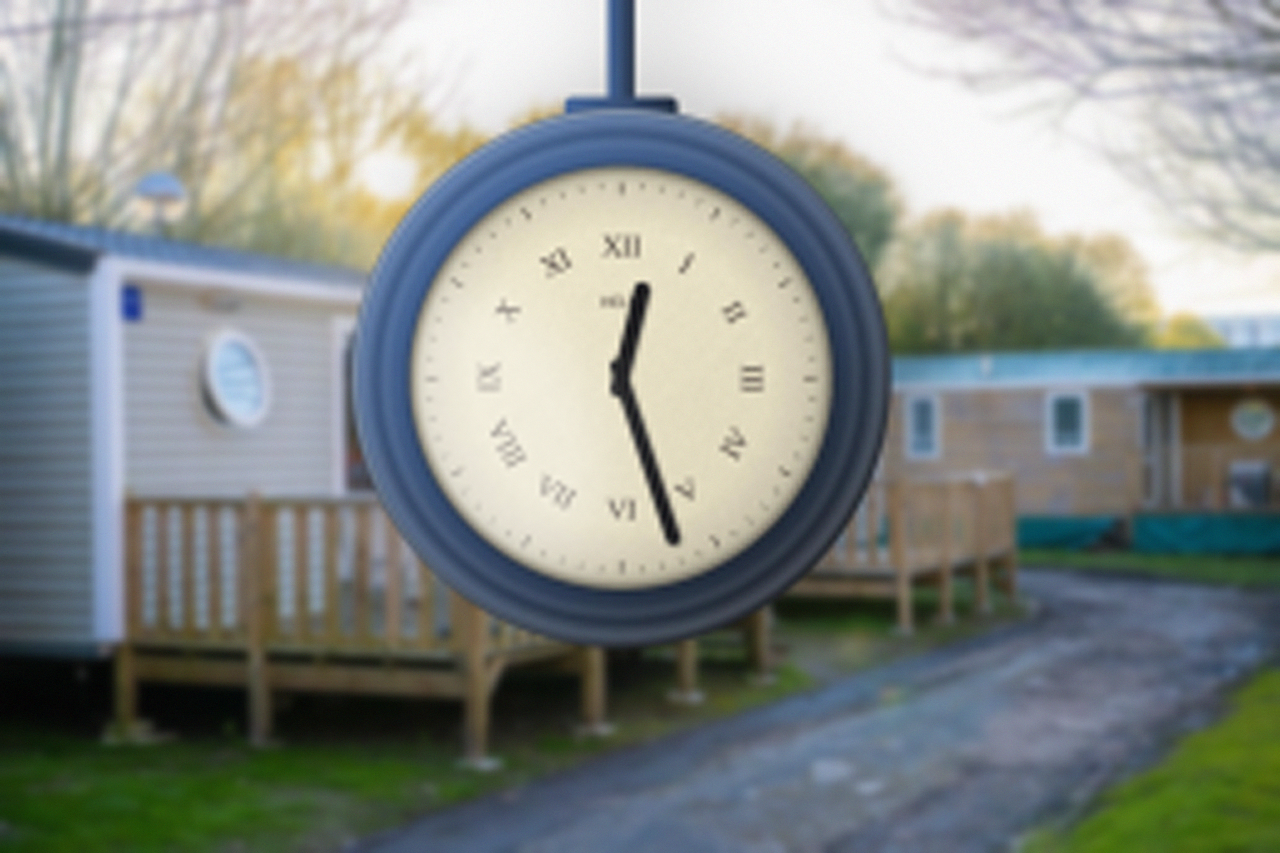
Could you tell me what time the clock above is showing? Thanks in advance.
12:27
